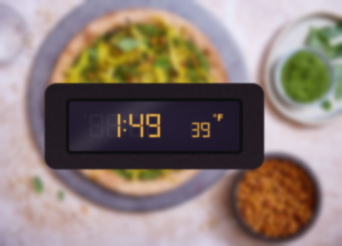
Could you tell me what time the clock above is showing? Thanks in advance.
1:49
